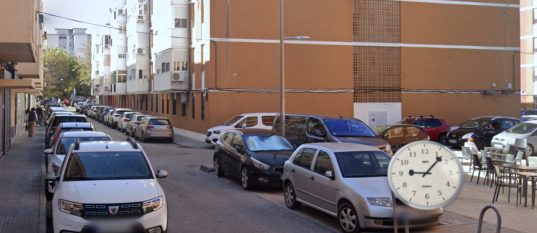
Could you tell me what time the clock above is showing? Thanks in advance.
9:07
